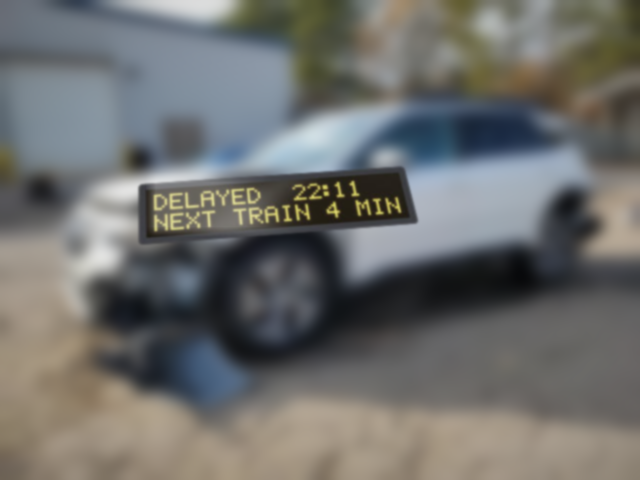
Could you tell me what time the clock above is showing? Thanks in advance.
22:11
